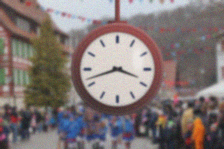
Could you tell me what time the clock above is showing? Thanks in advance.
3:42
